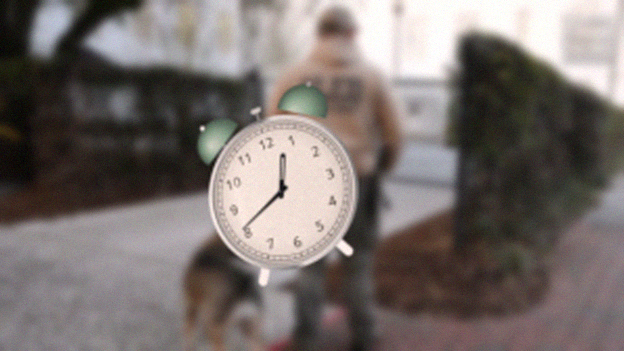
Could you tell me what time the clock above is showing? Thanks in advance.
12:41
